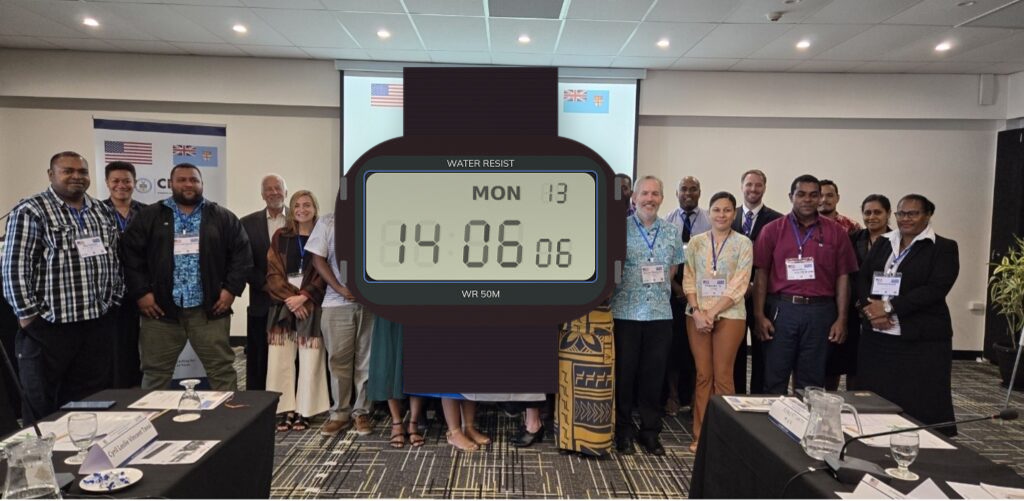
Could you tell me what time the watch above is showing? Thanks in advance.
14:06:06
